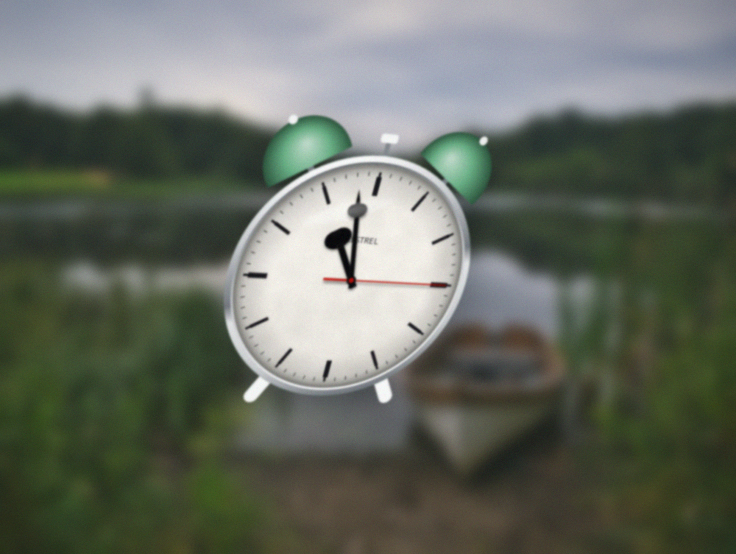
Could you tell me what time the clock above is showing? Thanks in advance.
10:58:15
